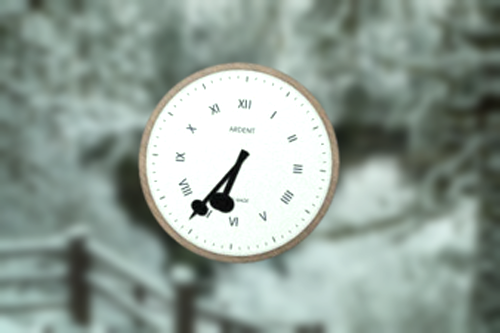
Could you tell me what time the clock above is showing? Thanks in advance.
6:36
